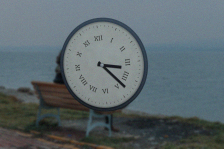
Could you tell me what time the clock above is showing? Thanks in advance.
3:23
